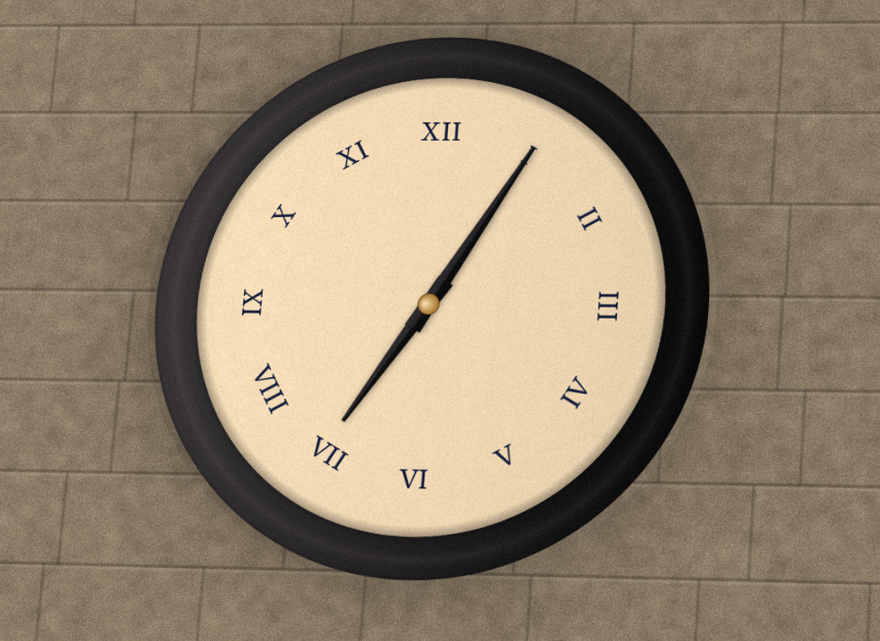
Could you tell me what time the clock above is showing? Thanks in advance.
7:05
